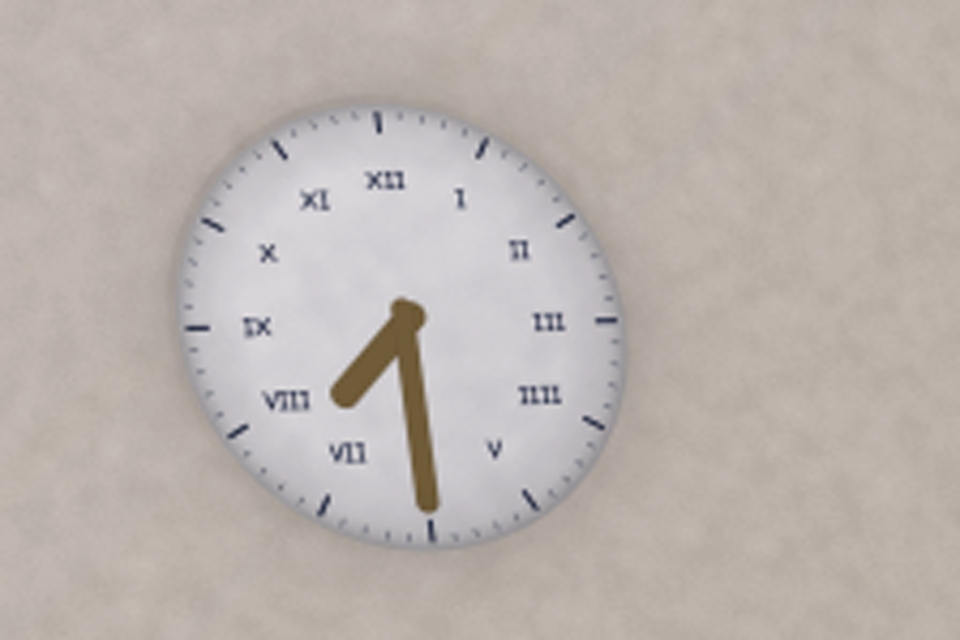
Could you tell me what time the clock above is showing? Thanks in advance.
7:30
